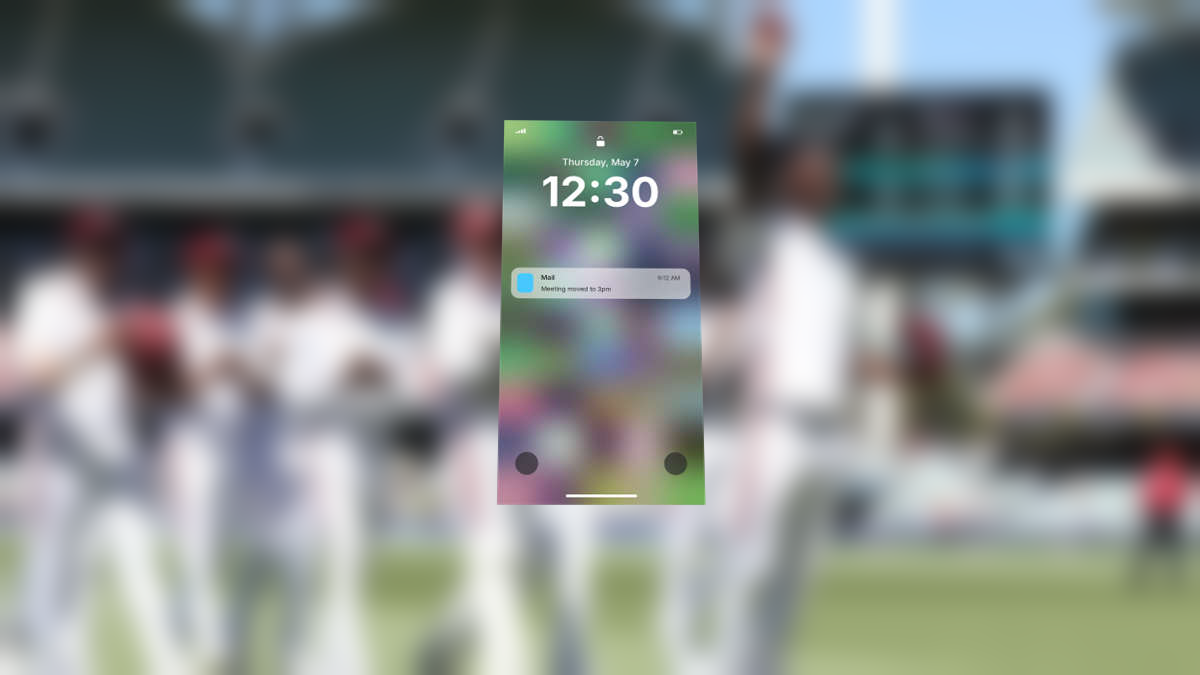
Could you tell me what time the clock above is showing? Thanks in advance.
12:30
